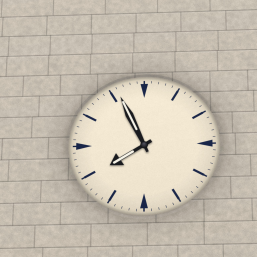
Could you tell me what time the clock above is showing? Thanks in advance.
7:56
